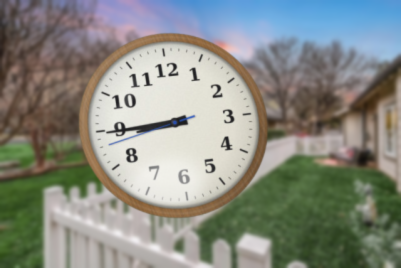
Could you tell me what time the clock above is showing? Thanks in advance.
8:44:43
